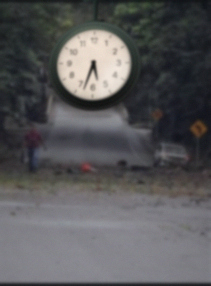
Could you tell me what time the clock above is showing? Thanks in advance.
5:33
